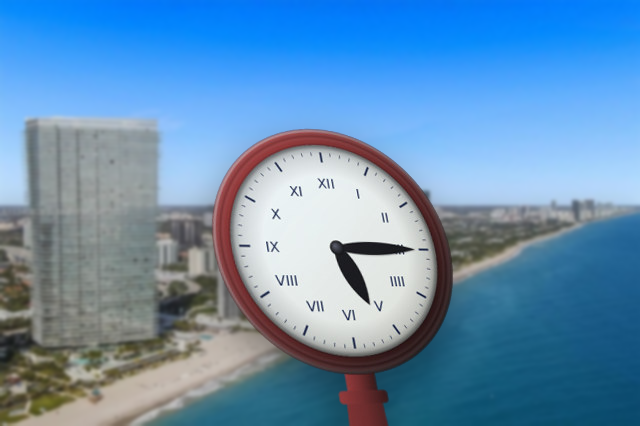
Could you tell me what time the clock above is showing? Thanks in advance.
5:15
